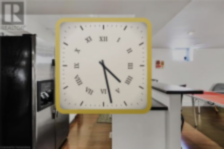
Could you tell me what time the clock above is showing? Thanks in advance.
4:28
